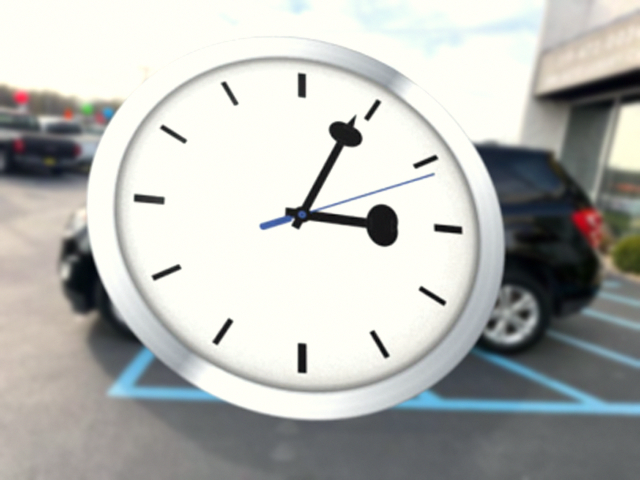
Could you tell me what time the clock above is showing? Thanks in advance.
3:04:11
